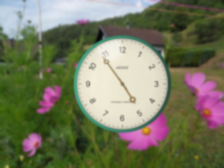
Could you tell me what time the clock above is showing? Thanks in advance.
4:54
